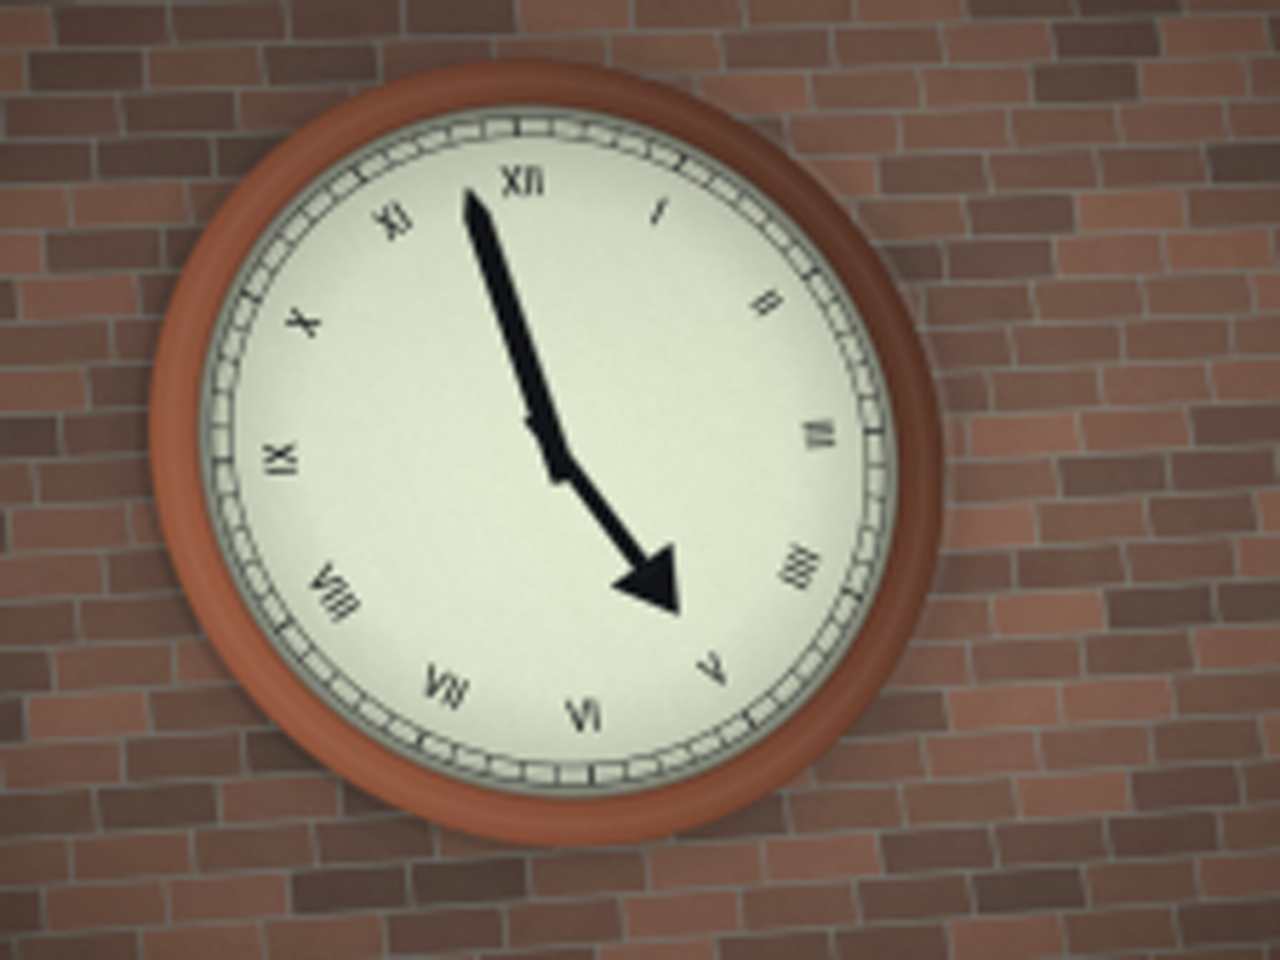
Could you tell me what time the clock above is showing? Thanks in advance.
4:58
